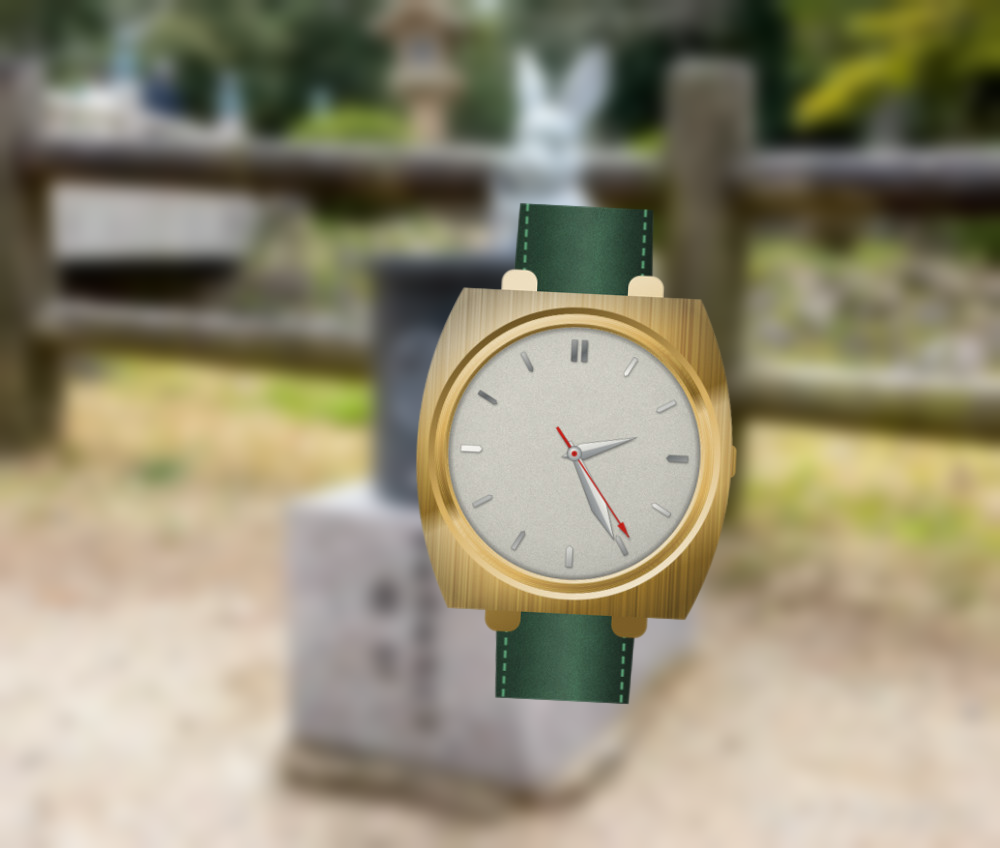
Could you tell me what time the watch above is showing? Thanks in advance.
2:25:24
